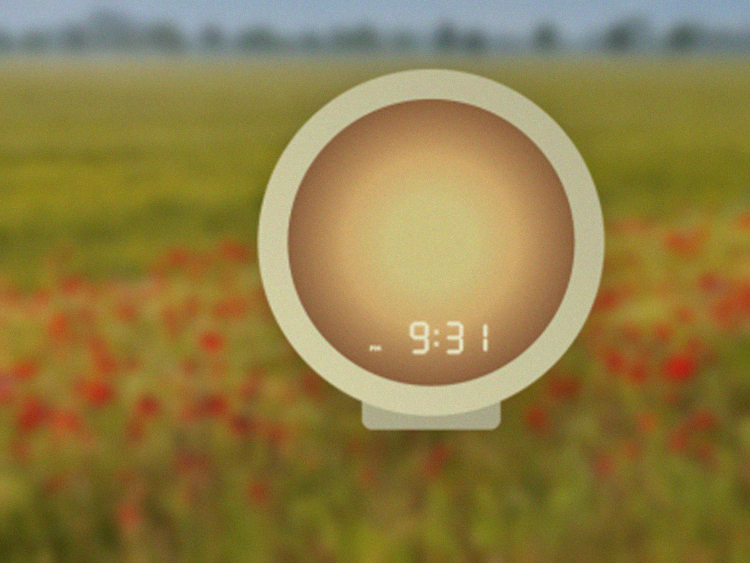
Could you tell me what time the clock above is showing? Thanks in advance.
9:31
